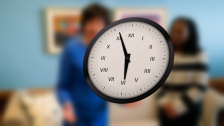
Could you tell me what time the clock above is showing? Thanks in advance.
5:56
